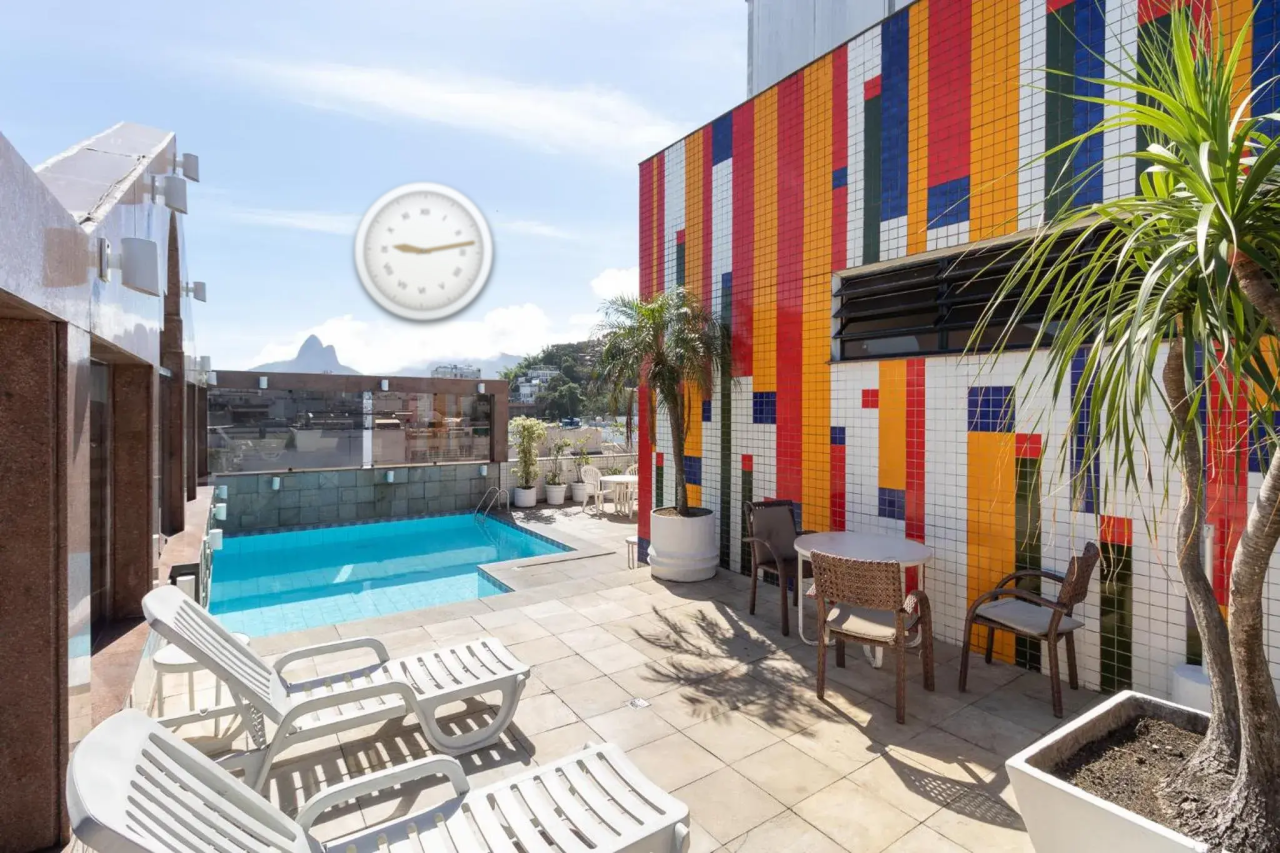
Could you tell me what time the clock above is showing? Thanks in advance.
9:13
